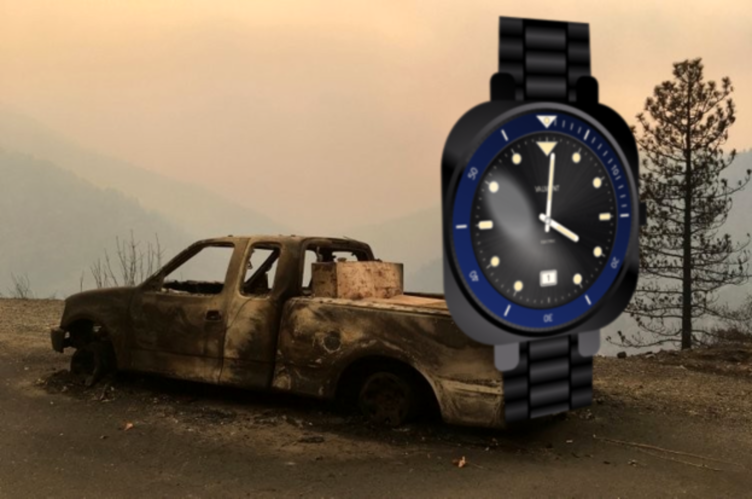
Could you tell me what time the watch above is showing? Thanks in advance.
4:01
